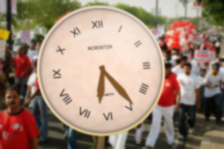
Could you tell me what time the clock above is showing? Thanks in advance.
6:24
